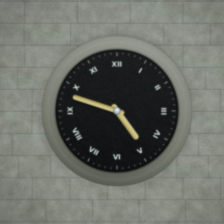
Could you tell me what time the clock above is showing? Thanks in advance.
4:48
